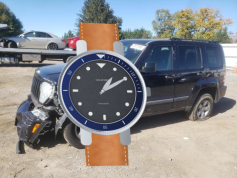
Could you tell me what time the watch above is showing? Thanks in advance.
1:10
